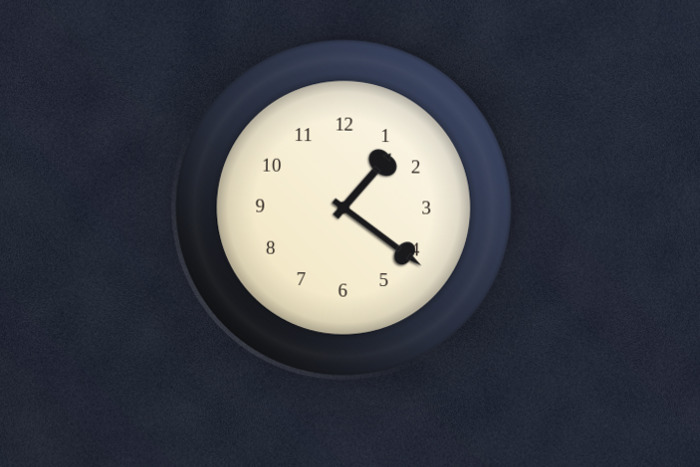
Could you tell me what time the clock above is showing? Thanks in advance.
1:21
